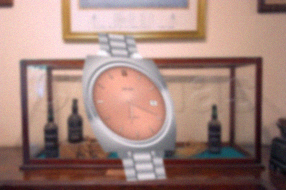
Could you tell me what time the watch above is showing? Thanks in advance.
6:19
